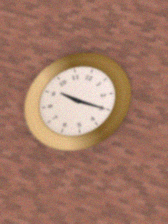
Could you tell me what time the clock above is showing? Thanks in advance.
9:15
